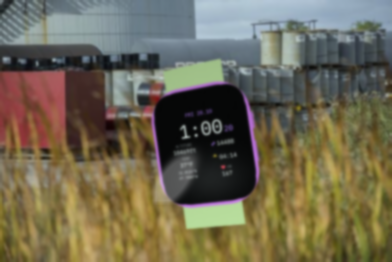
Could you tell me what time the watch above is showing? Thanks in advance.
1:00
